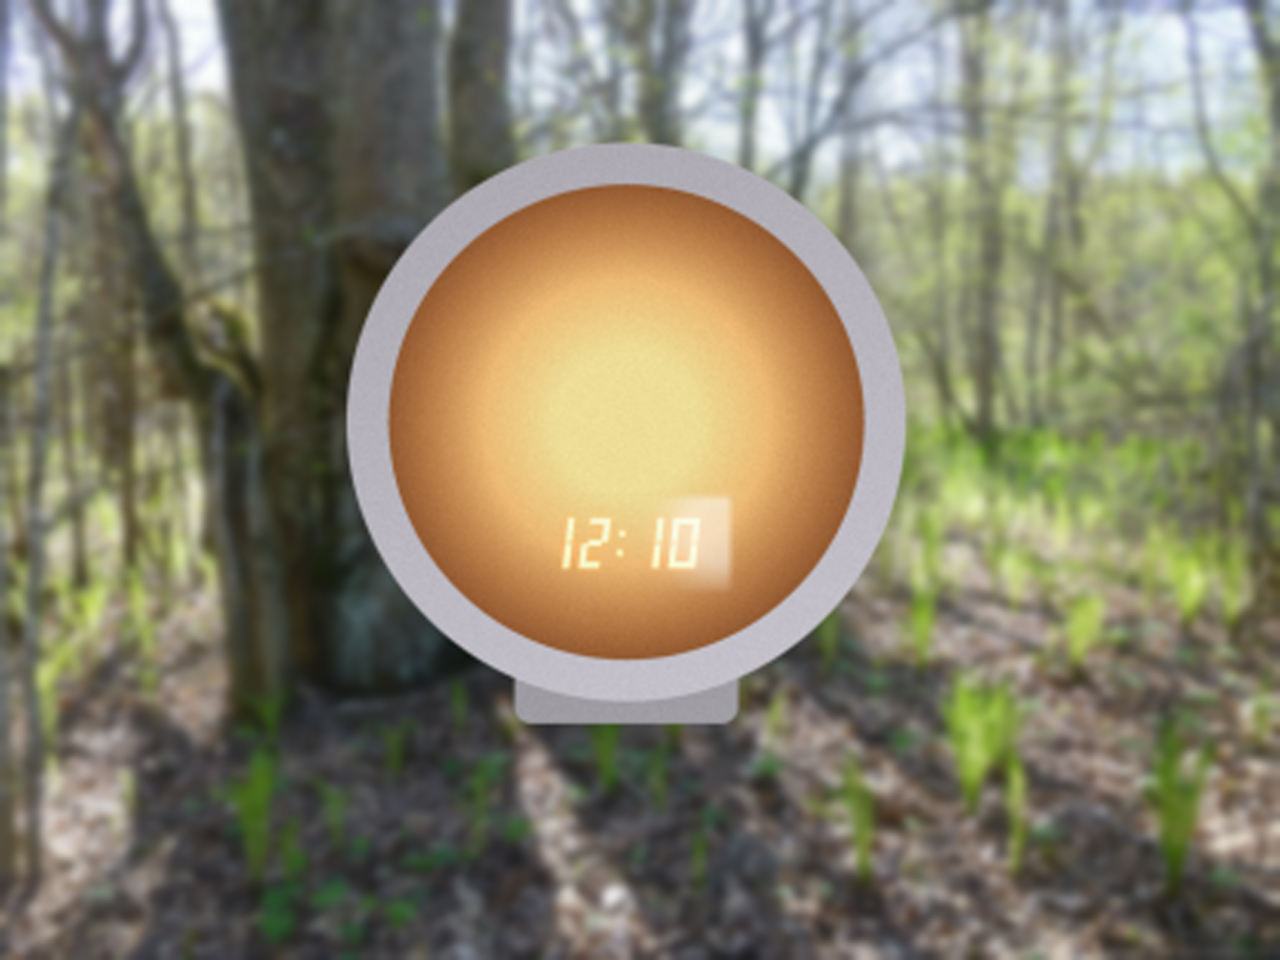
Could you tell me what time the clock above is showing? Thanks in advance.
12:10
